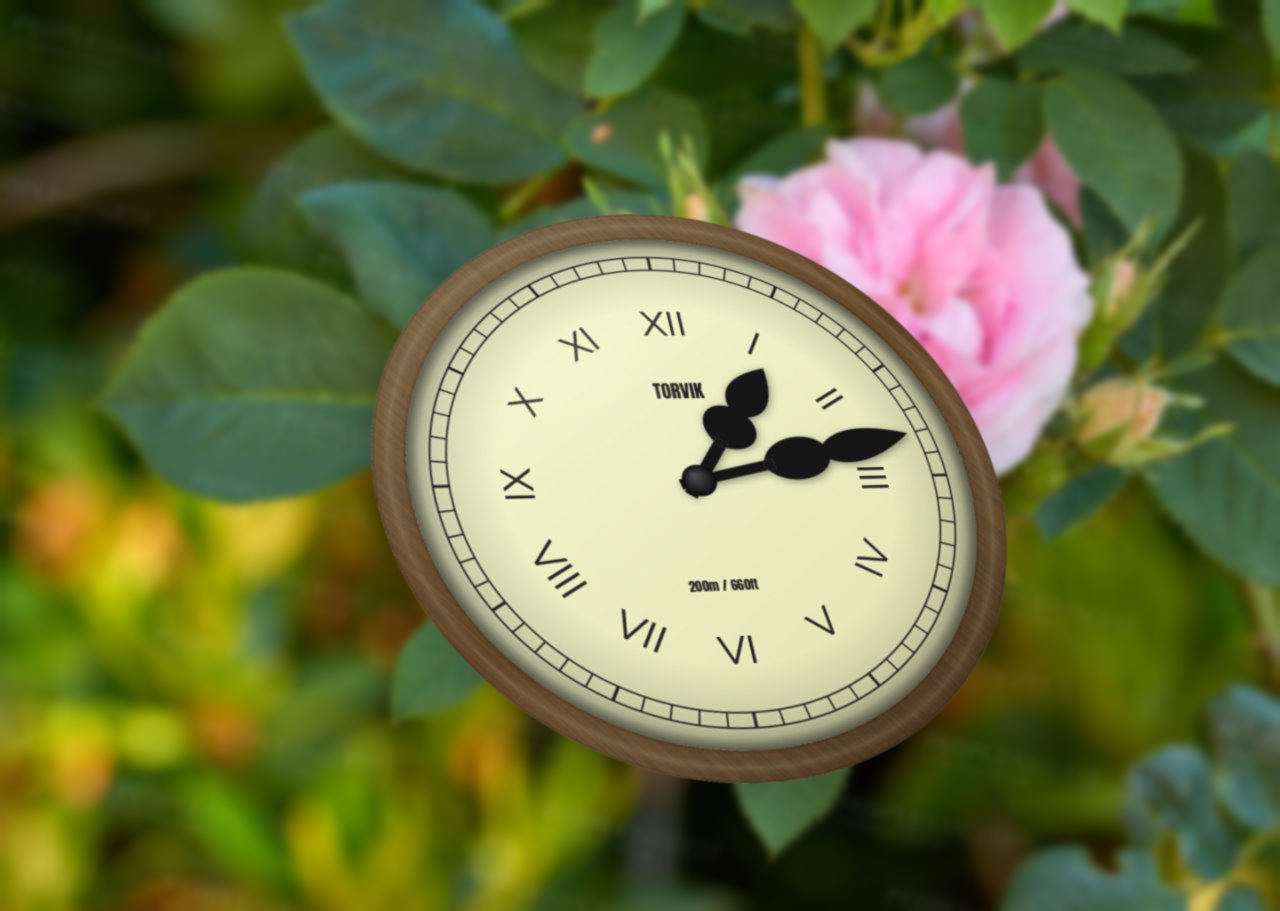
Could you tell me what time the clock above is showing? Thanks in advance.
1:13
